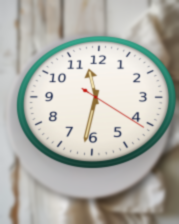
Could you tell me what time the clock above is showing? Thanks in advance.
11:31:21
